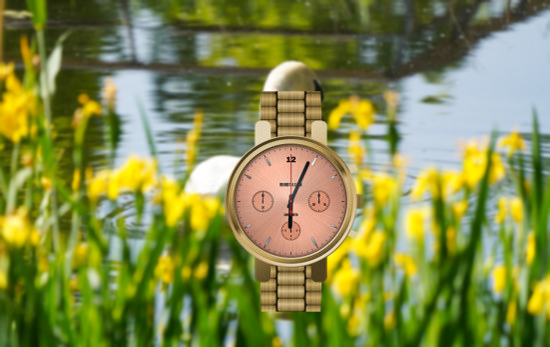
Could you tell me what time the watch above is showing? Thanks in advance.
6:04
